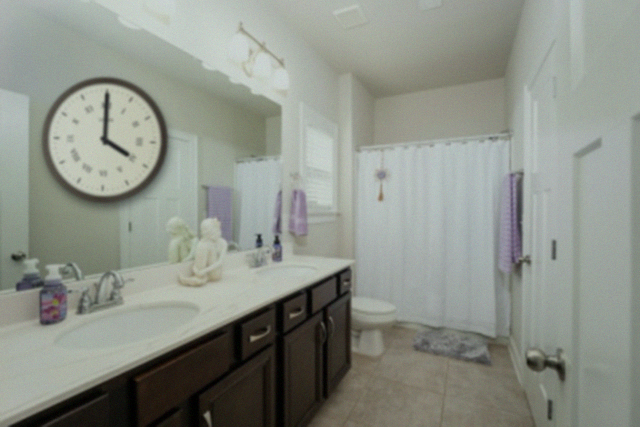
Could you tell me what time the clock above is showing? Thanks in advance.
4:00
